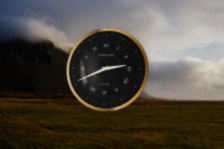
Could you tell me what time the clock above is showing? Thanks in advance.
2:41
